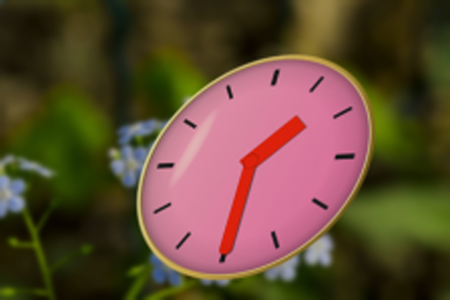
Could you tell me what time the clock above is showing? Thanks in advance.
1:30
